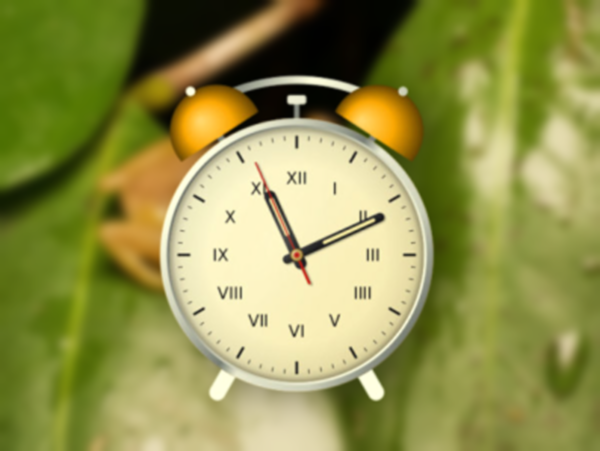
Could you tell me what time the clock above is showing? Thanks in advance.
11:10:56
